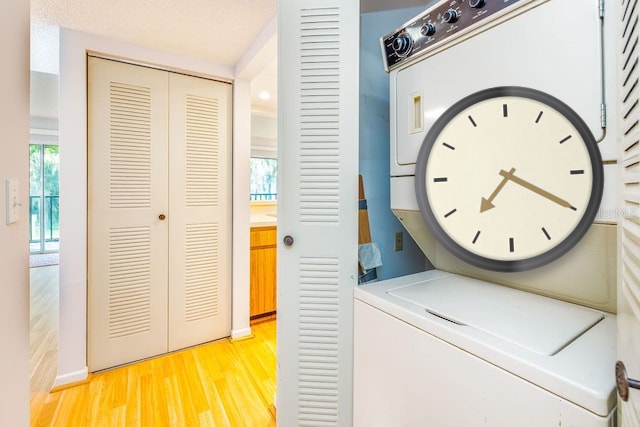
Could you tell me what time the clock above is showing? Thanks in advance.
7:20
